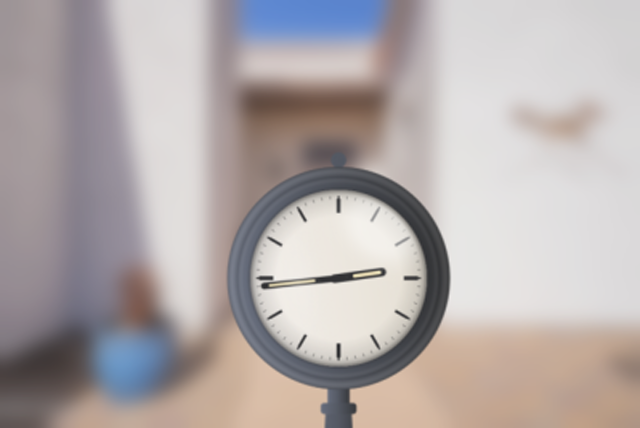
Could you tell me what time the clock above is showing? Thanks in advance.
2:44
